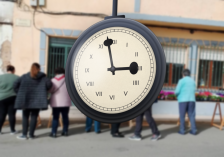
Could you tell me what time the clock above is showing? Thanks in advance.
2:58
